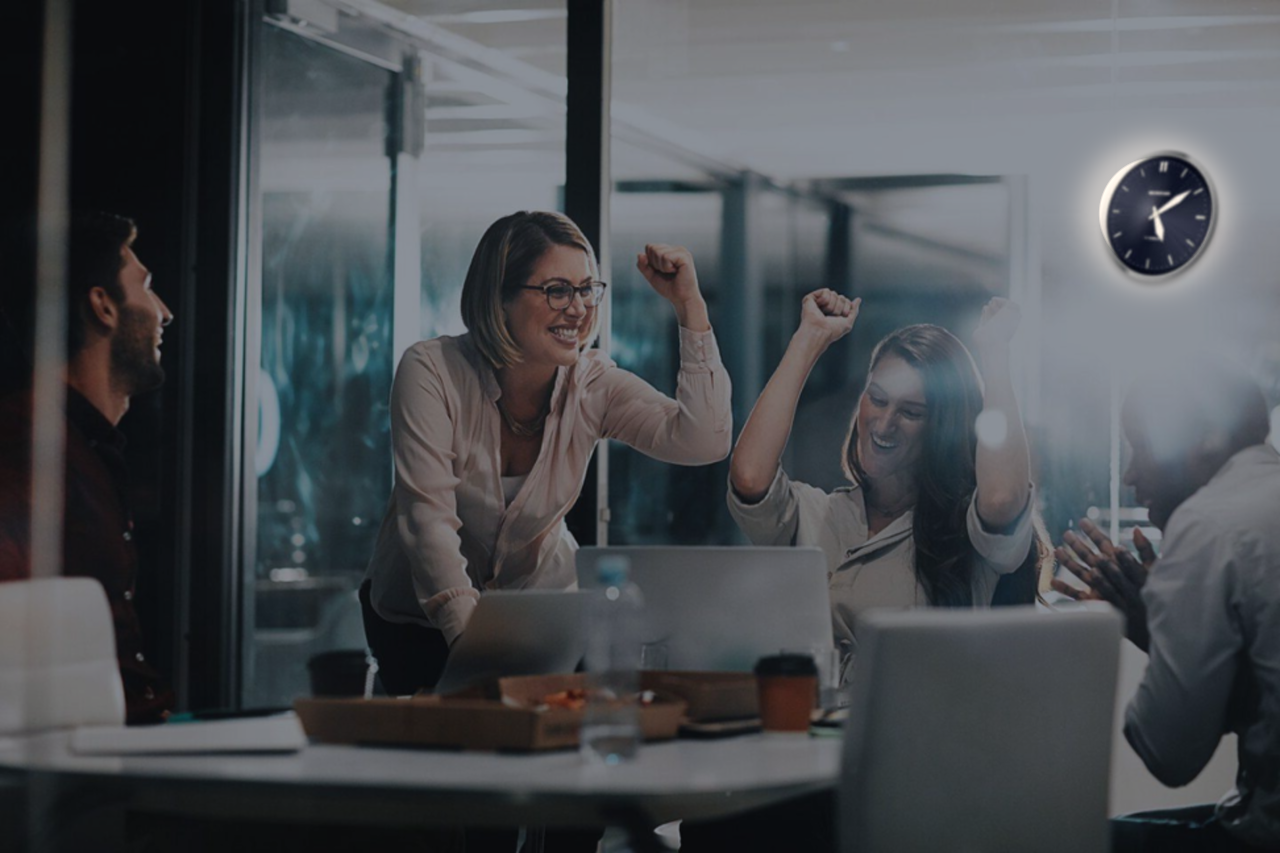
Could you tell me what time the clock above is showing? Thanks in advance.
5:09
